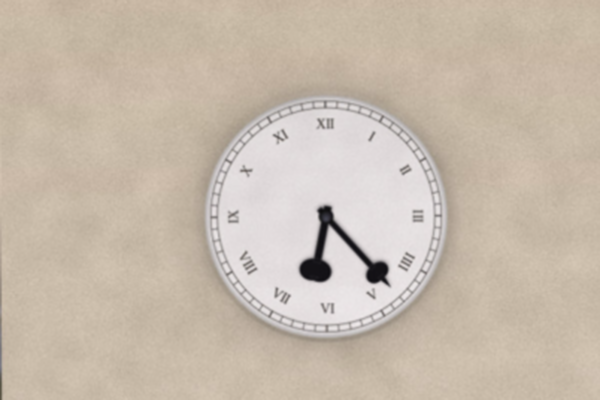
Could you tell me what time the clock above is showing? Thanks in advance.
6:23
